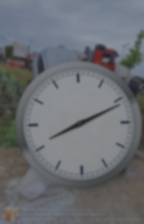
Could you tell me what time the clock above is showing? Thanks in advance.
8:11
